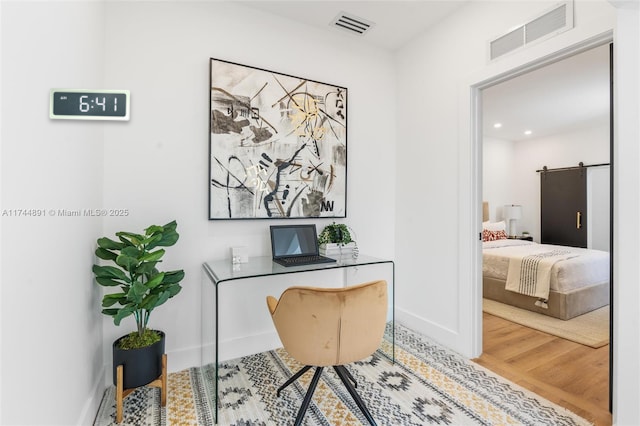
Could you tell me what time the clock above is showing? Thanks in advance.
6:41
